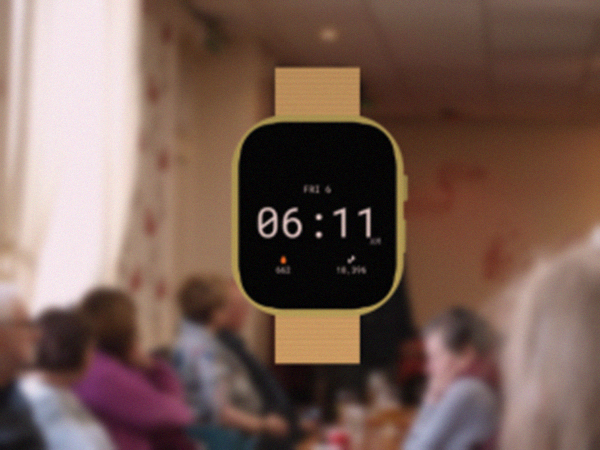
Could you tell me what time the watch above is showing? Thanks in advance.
6:11
